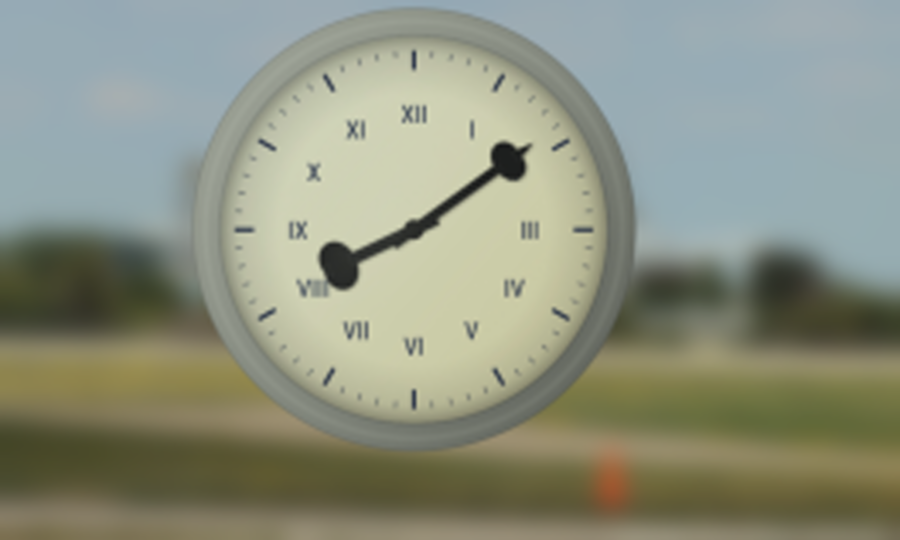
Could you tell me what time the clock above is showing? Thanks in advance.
8:09
